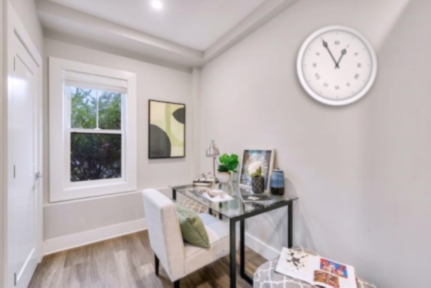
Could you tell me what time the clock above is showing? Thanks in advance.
12:55
